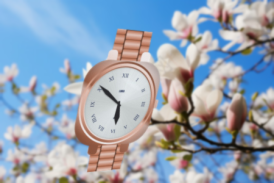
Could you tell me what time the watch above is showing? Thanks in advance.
5:51
